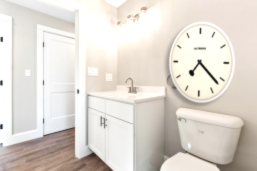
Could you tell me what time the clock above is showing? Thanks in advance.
7:22
